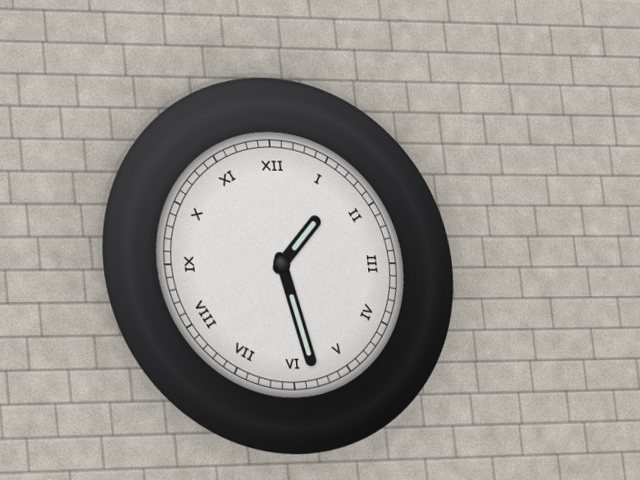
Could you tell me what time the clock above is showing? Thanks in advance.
1:28
